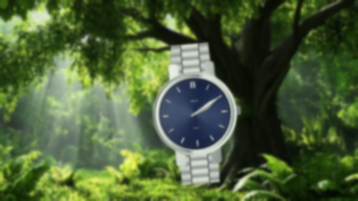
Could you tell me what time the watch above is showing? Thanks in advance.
2:10
